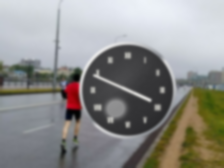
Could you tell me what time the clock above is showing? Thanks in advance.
3:49
